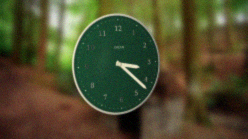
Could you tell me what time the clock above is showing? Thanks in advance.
3:22
